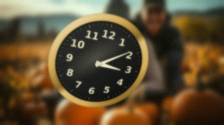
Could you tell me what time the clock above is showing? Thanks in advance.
3:09
